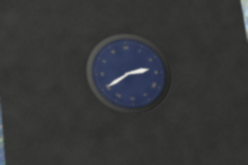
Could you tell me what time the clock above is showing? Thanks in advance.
2:40
